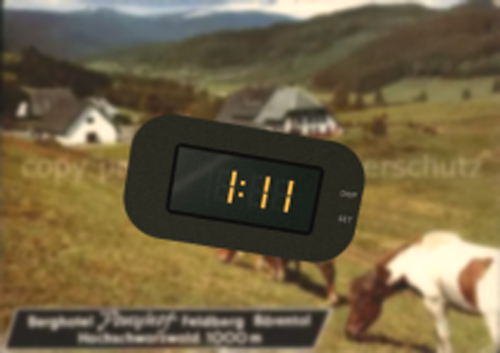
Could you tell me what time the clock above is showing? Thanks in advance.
1:11
